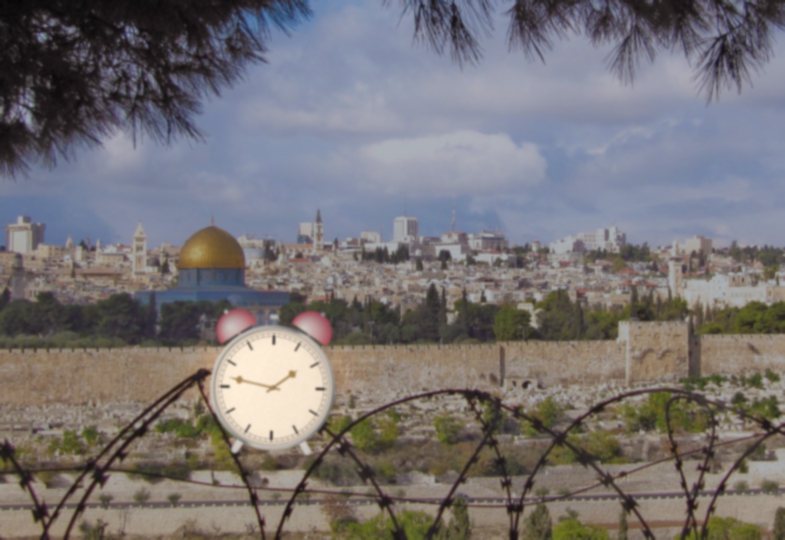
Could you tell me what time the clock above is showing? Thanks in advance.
1:47
